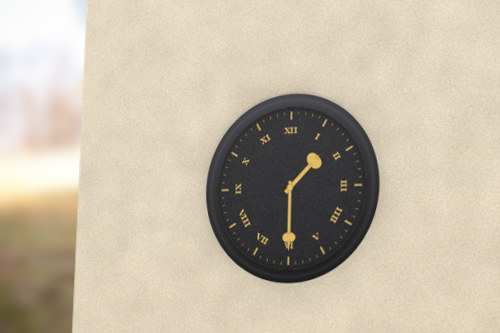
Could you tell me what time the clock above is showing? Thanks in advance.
1:30
